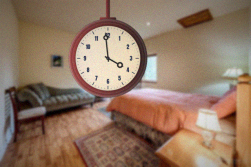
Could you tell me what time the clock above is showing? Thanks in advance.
3:59
